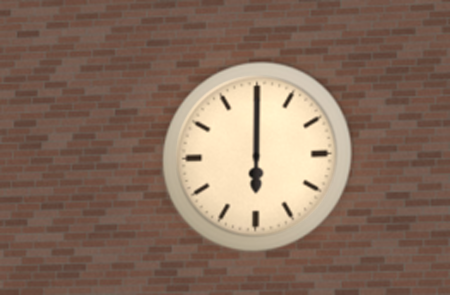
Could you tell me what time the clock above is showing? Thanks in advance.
6:00
